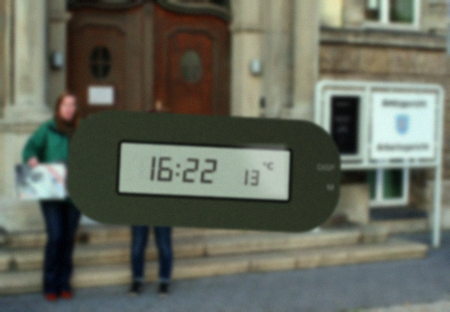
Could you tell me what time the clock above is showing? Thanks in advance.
16:22
